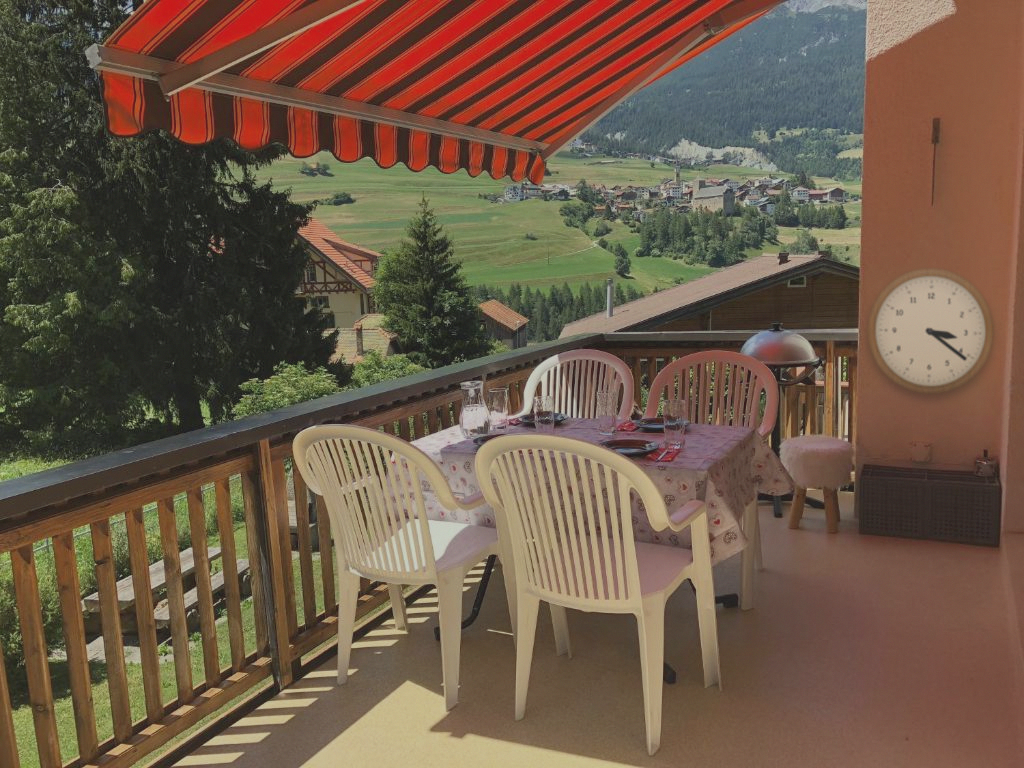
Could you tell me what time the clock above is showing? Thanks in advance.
3:21
